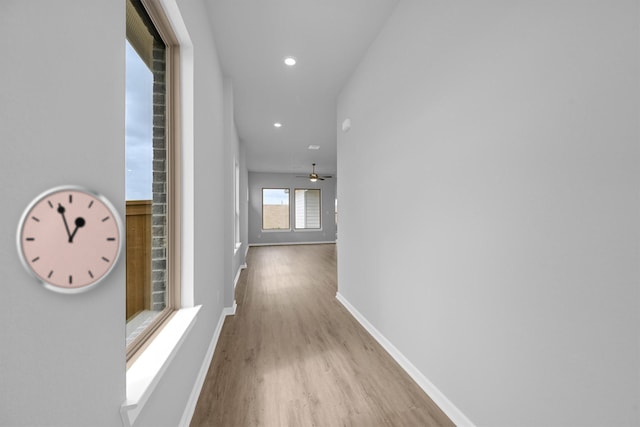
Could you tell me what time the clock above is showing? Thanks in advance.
12:57
